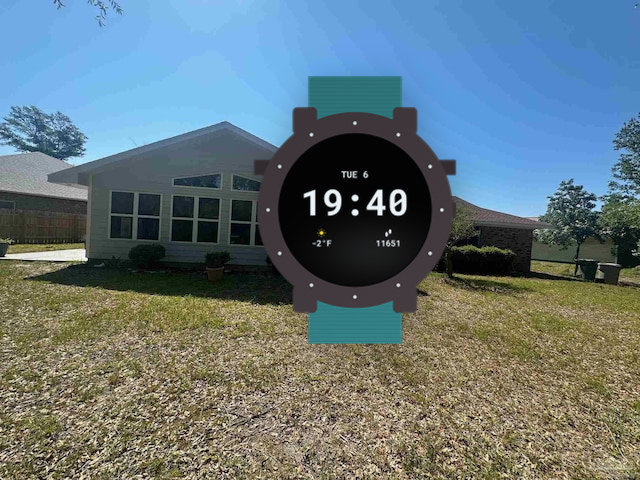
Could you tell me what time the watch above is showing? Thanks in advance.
19:40
